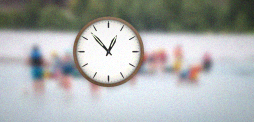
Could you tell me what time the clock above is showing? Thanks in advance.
12:53
